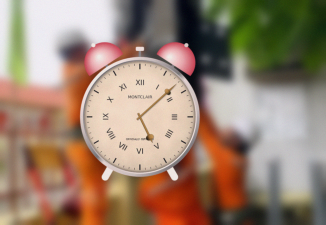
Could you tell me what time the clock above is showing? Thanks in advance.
5:08
